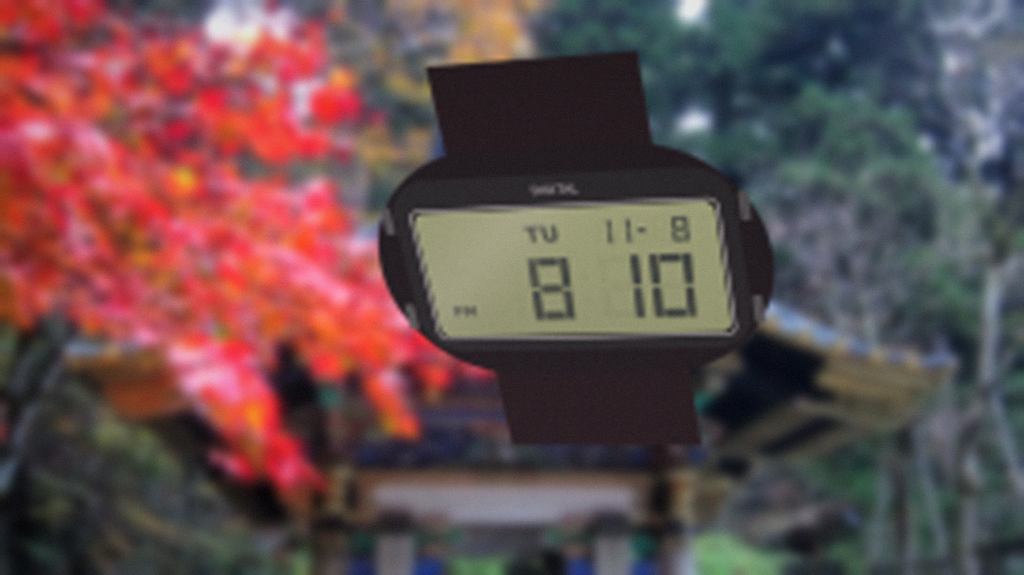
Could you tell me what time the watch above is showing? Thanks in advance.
8:10
